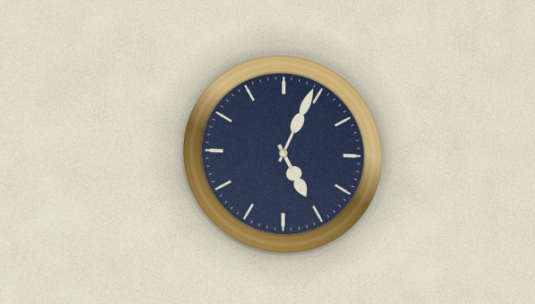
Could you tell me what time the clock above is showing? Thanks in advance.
5:04
